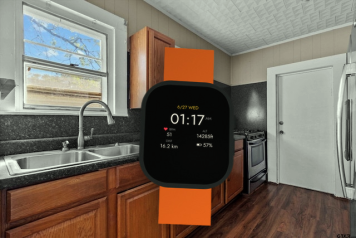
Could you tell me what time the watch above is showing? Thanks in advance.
1:17
